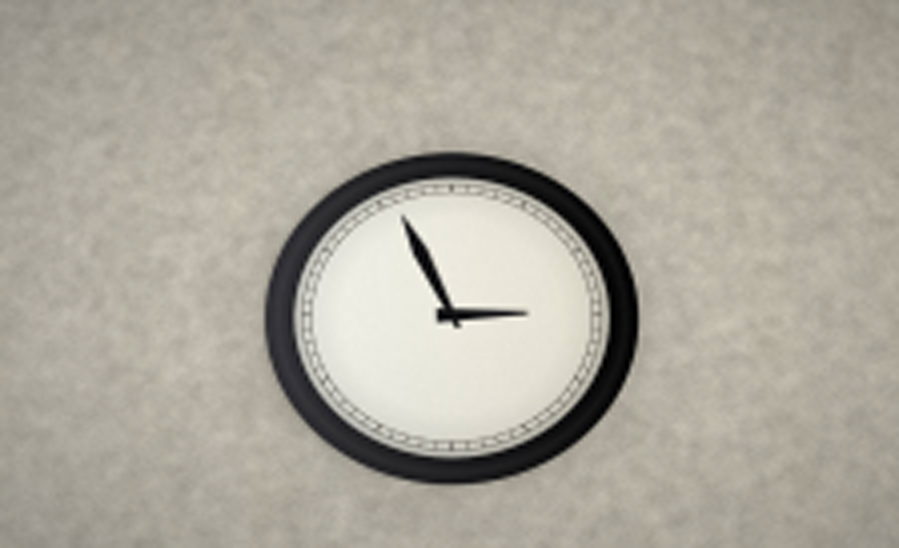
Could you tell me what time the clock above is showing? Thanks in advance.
2:56
